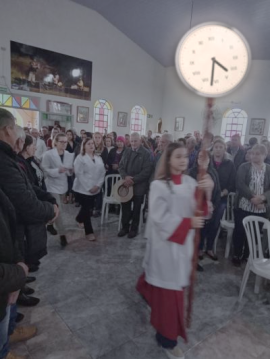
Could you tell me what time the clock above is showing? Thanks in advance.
4:32
